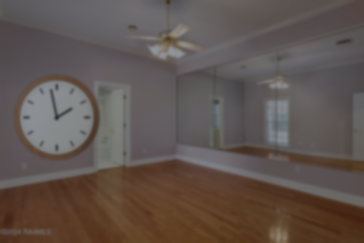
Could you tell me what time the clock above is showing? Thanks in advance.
1:58
